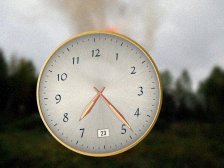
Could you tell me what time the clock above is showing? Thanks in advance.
7:24
